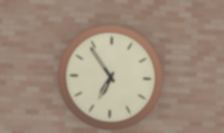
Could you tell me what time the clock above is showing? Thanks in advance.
6:54
